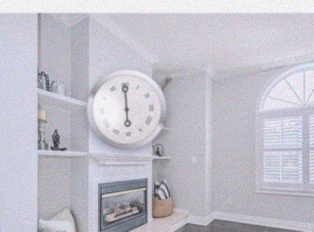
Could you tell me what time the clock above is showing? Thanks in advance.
6:00
